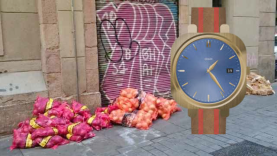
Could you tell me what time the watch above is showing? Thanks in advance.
1:24
